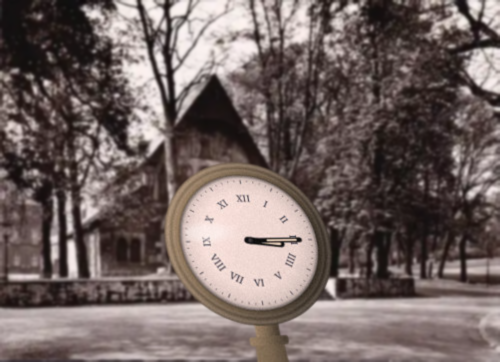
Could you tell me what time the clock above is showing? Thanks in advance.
3:15
